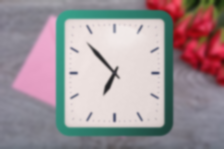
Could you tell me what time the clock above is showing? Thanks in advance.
6:53
